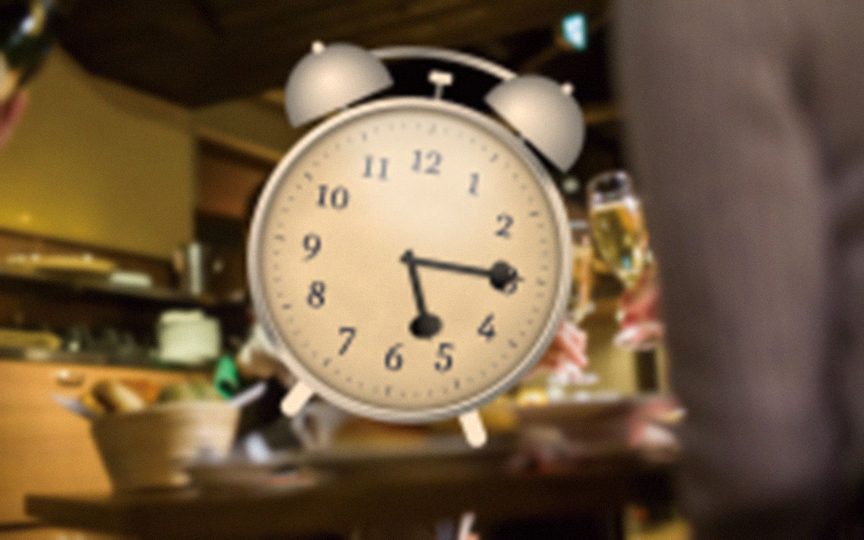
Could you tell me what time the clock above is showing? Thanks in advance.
5:15
